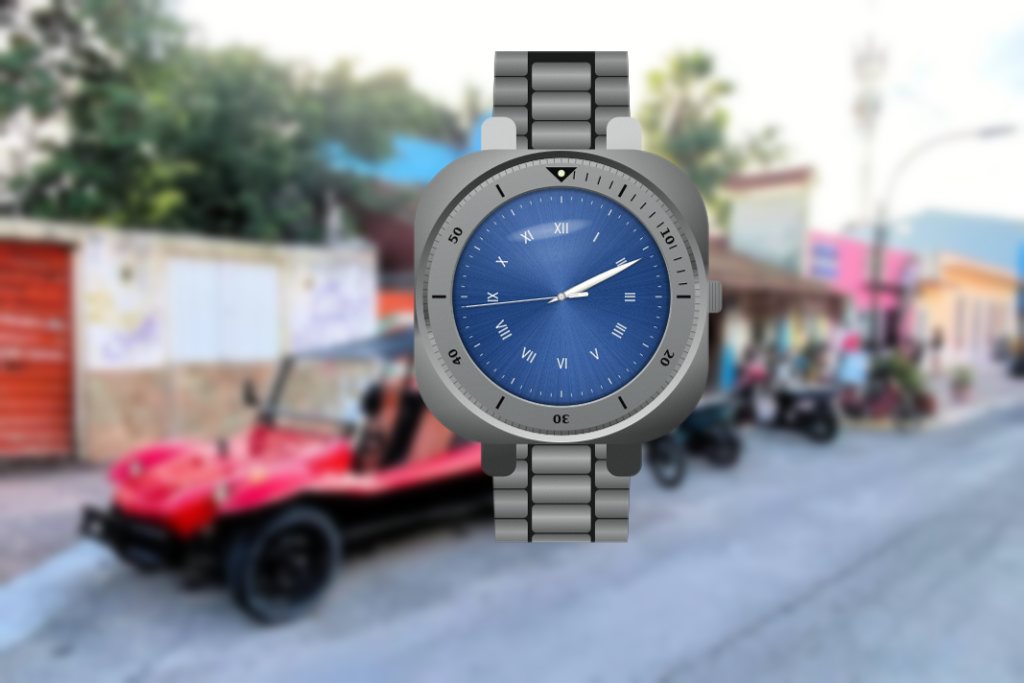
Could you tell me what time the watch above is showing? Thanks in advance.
2:10:44
